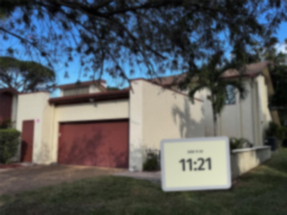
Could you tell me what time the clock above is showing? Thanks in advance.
11:21
